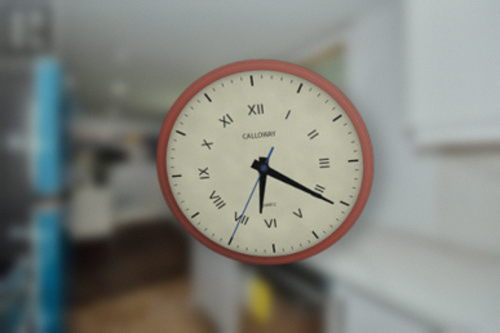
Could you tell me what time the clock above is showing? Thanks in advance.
6:20:35
